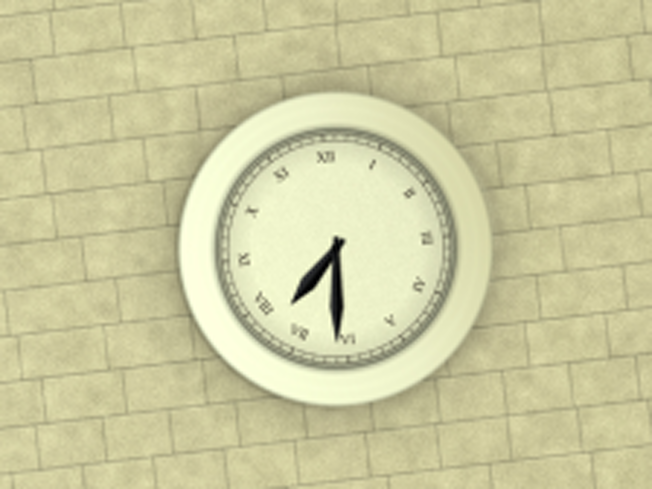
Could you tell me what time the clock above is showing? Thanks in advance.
7:31
